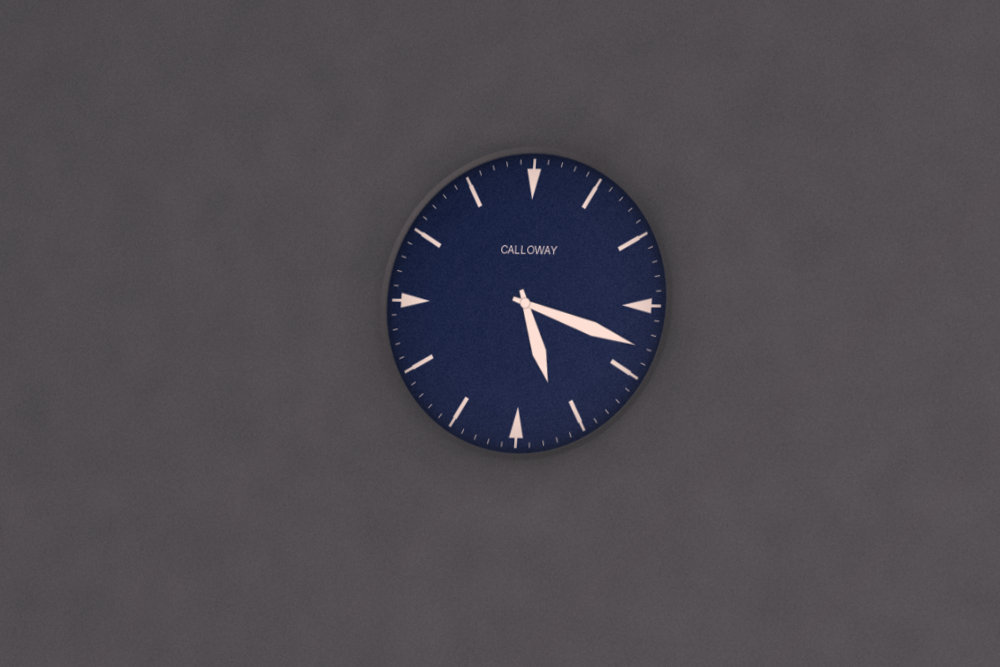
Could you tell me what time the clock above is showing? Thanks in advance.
5:18
